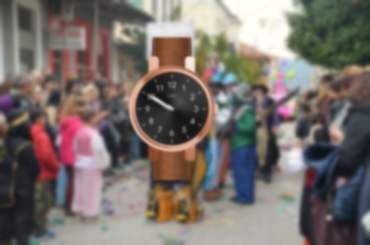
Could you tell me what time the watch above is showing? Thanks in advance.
9:50
